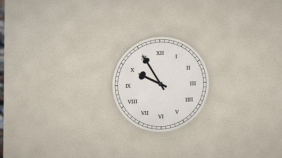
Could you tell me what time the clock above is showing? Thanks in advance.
9:55
